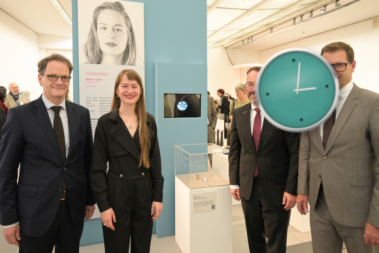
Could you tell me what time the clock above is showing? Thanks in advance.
3:02
